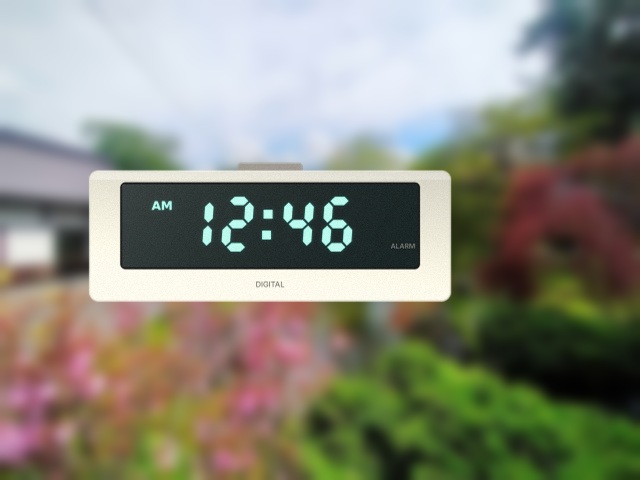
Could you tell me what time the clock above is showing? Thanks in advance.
12:46
